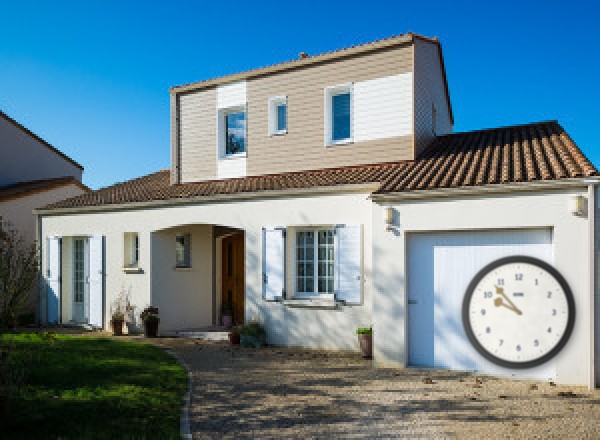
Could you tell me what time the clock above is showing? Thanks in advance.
9:53
